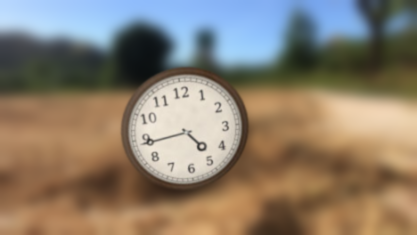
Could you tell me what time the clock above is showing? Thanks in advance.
4:44
